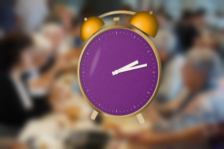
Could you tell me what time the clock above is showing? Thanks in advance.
2:13
